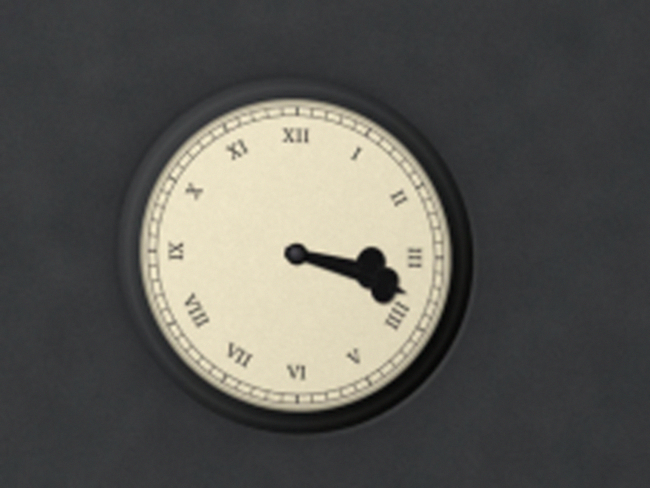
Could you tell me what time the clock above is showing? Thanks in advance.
3:18
